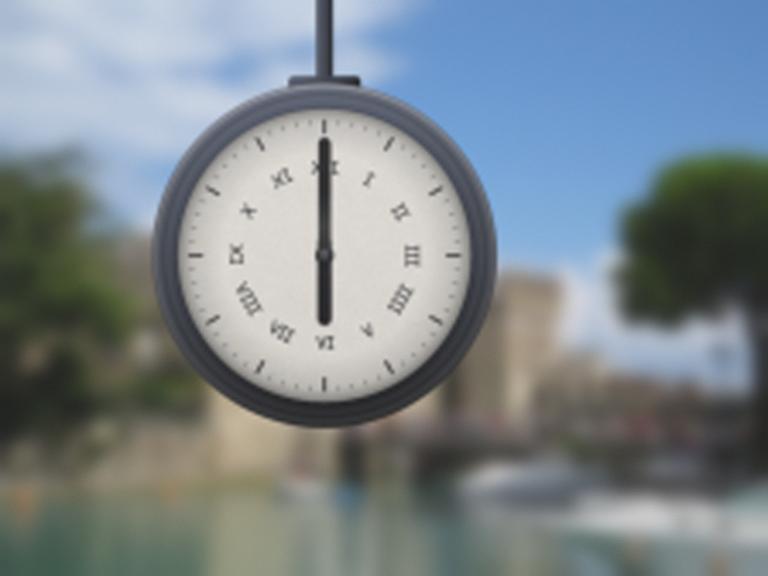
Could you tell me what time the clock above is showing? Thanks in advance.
6:00
